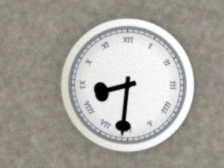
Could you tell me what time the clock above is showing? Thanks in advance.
8:31
